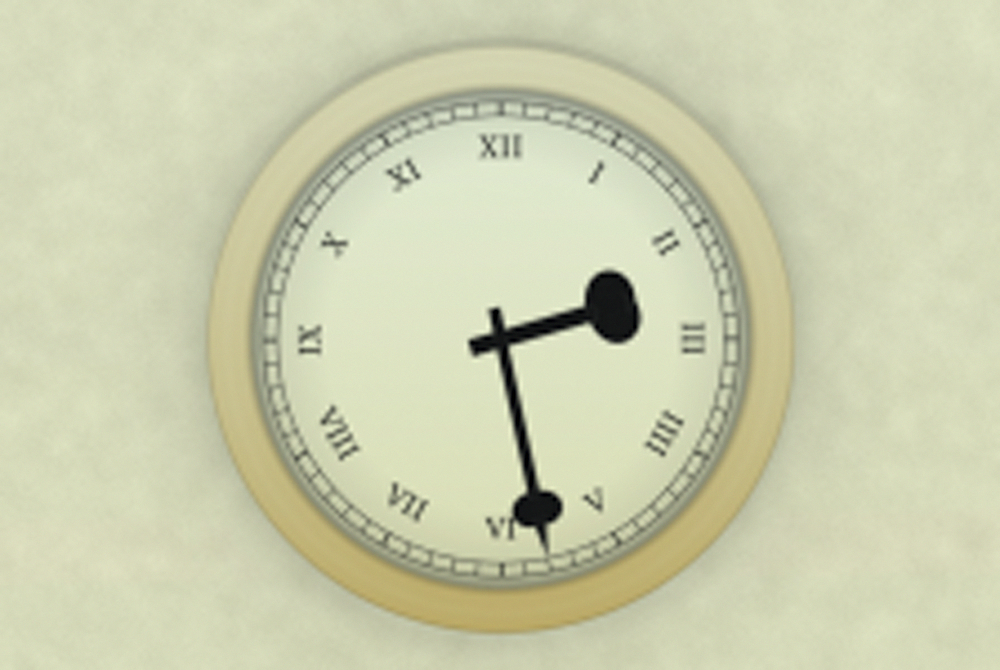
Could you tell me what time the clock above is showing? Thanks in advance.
2:28
